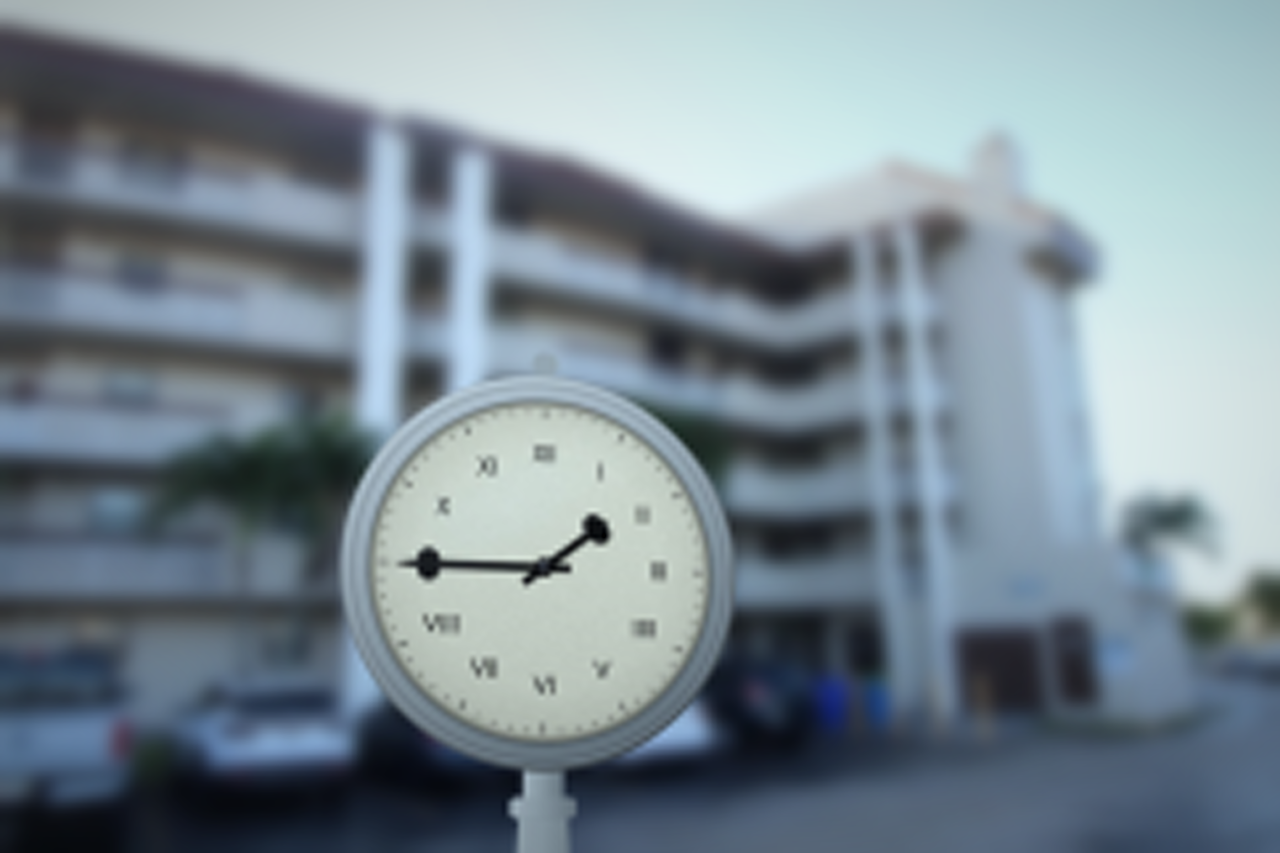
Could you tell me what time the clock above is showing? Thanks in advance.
1:45
